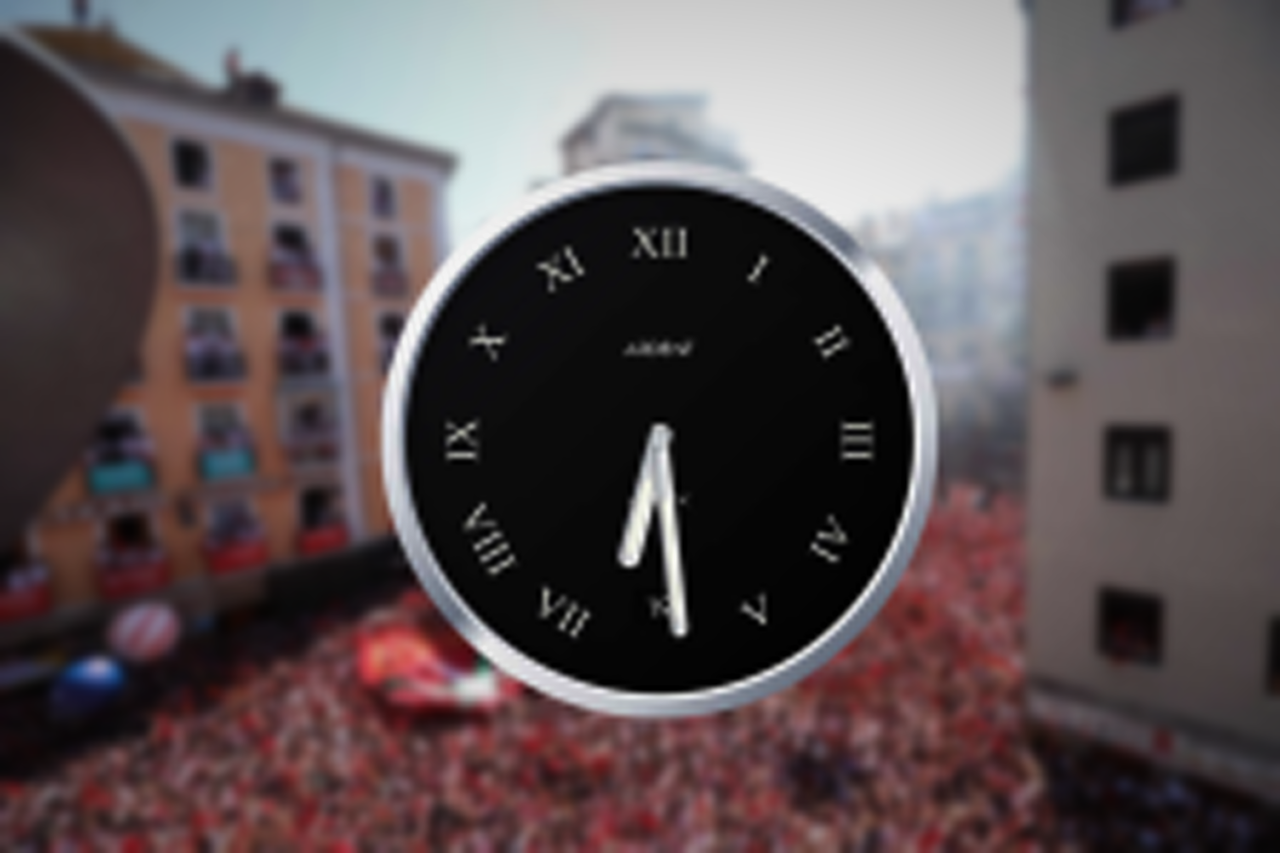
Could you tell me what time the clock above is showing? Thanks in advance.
6:29
